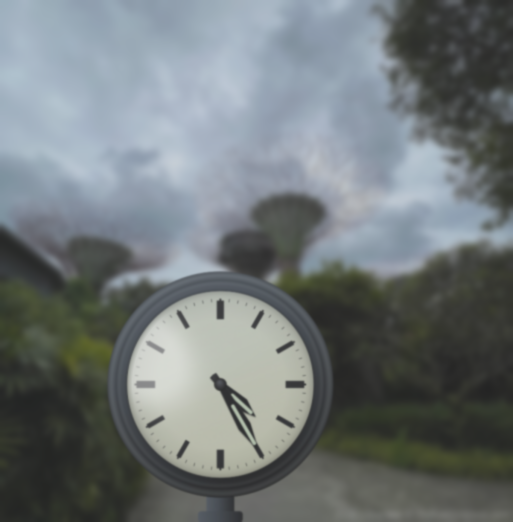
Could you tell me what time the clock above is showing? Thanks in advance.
4:25
